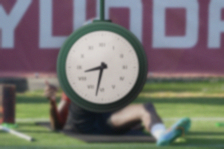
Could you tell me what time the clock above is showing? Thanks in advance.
8:32
